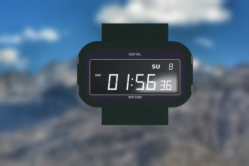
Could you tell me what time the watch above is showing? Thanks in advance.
1:56:36
